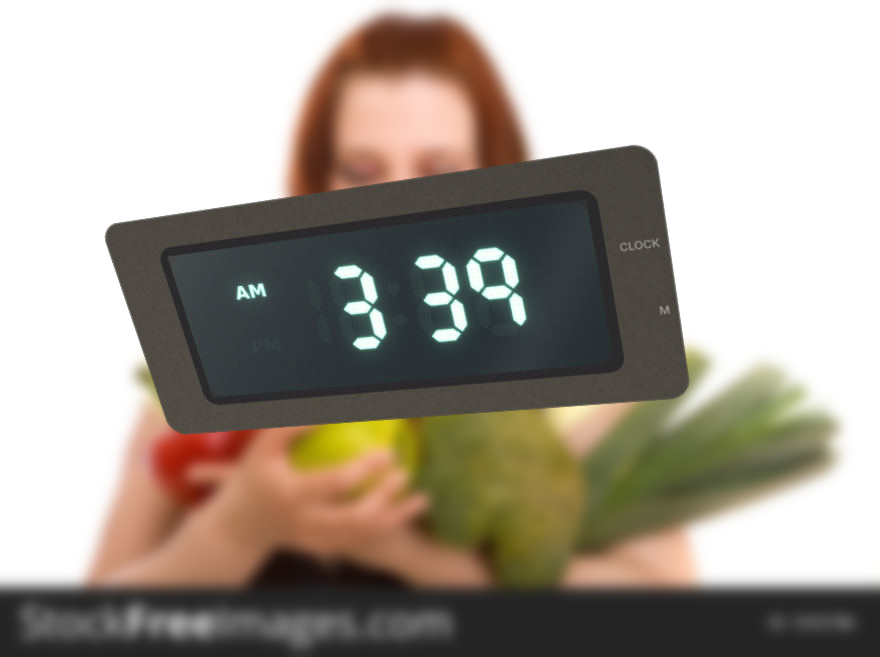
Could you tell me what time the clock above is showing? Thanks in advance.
3:39
